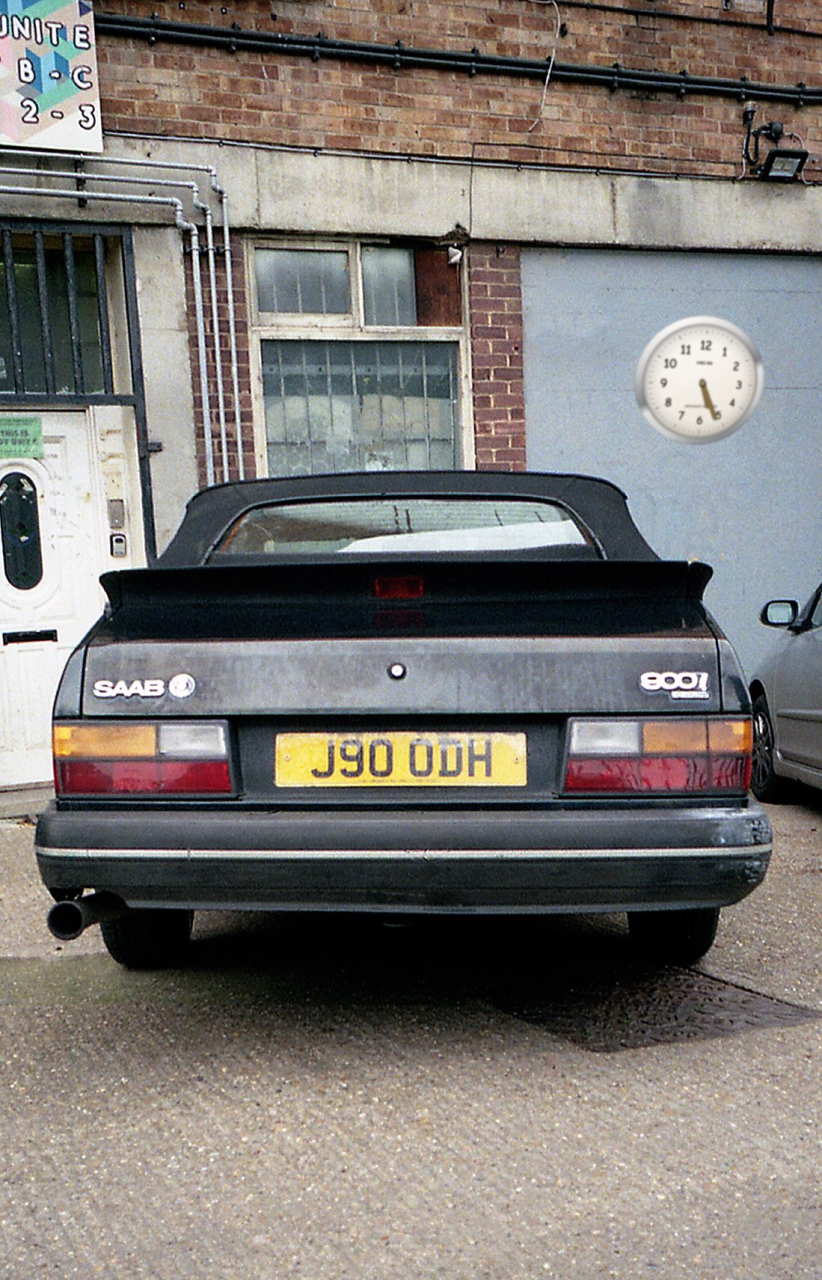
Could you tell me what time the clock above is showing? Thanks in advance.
5:26
